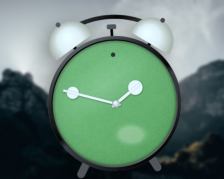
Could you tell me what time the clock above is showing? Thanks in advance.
1:48
